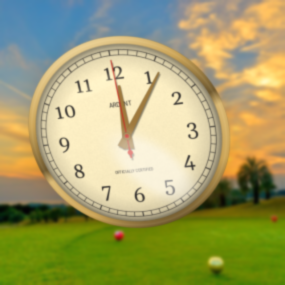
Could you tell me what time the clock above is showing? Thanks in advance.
12:06:00
